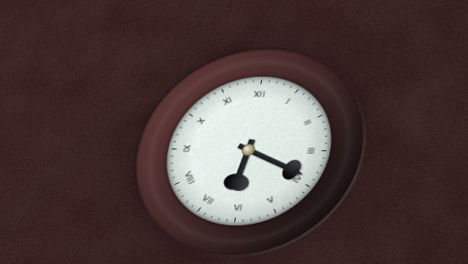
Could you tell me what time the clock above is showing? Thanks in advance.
6:19
